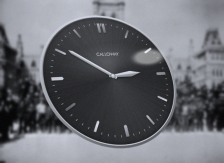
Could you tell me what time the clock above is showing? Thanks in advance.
2:51
